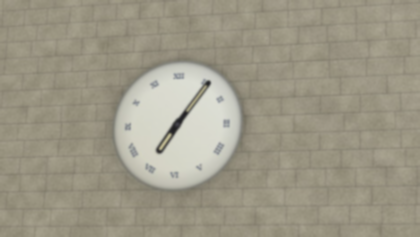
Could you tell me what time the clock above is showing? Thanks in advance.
7:06
